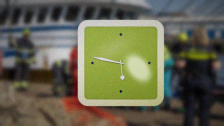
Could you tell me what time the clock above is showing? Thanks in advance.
5:47
